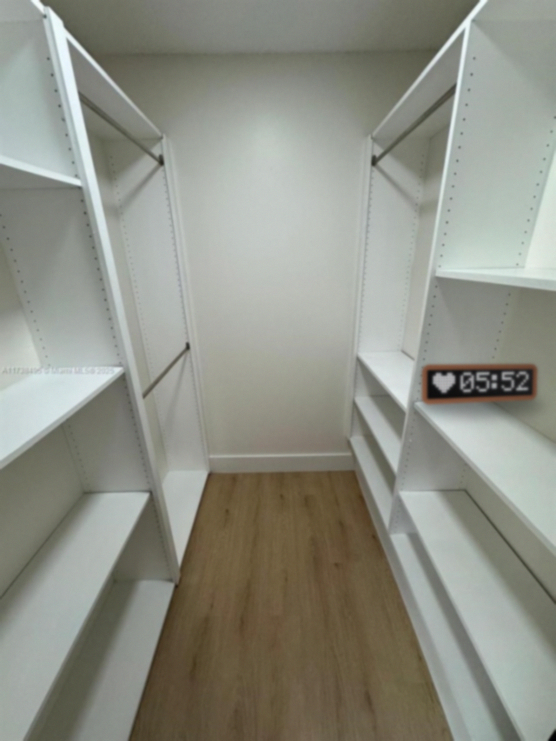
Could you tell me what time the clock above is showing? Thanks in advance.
5:52
